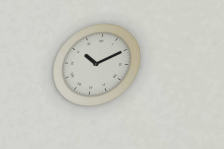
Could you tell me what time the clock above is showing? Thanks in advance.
10:10
